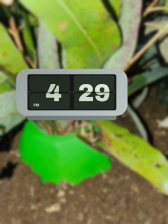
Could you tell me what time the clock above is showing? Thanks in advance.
4:29
